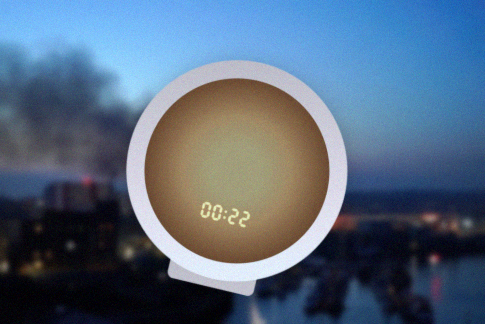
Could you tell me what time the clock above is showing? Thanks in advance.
0:22
